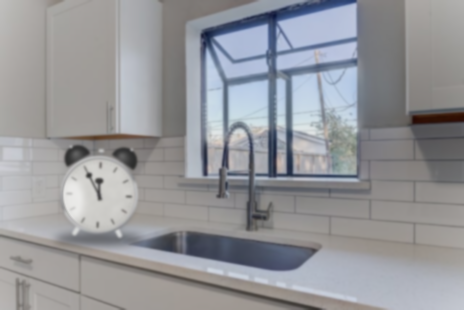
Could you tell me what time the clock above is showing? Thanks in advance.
11:55
